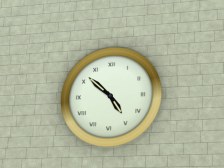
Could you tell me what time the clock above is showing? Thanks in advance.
4:52
